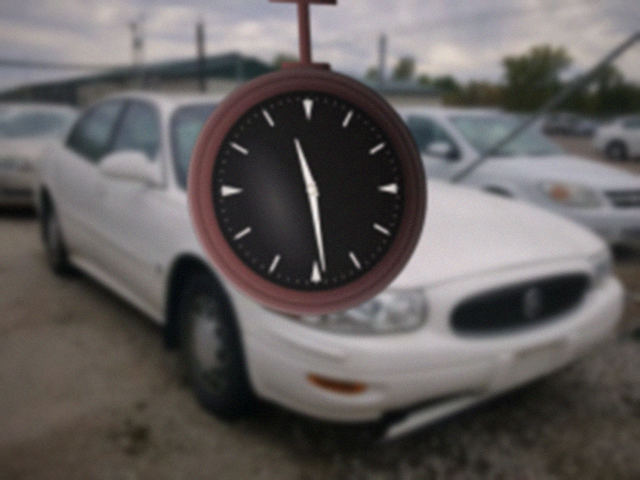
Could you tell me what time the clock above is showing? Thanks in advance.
11:29
